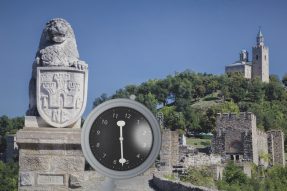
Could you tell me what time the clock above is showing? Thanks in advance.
11:27
